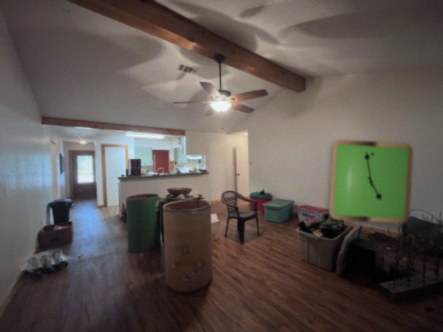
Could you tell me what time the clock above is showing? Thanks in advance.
4:58
